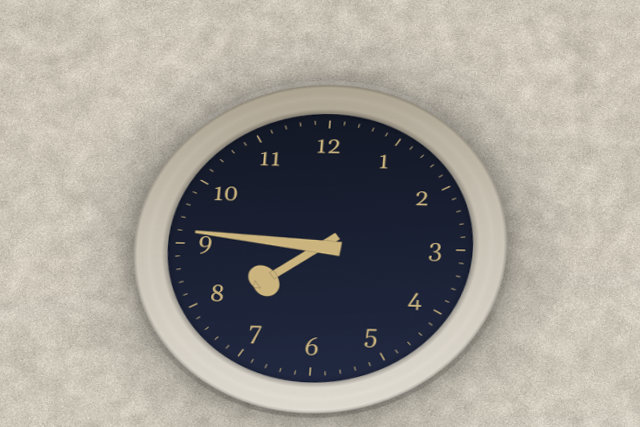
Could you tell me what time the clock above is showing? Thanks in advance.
7:46
